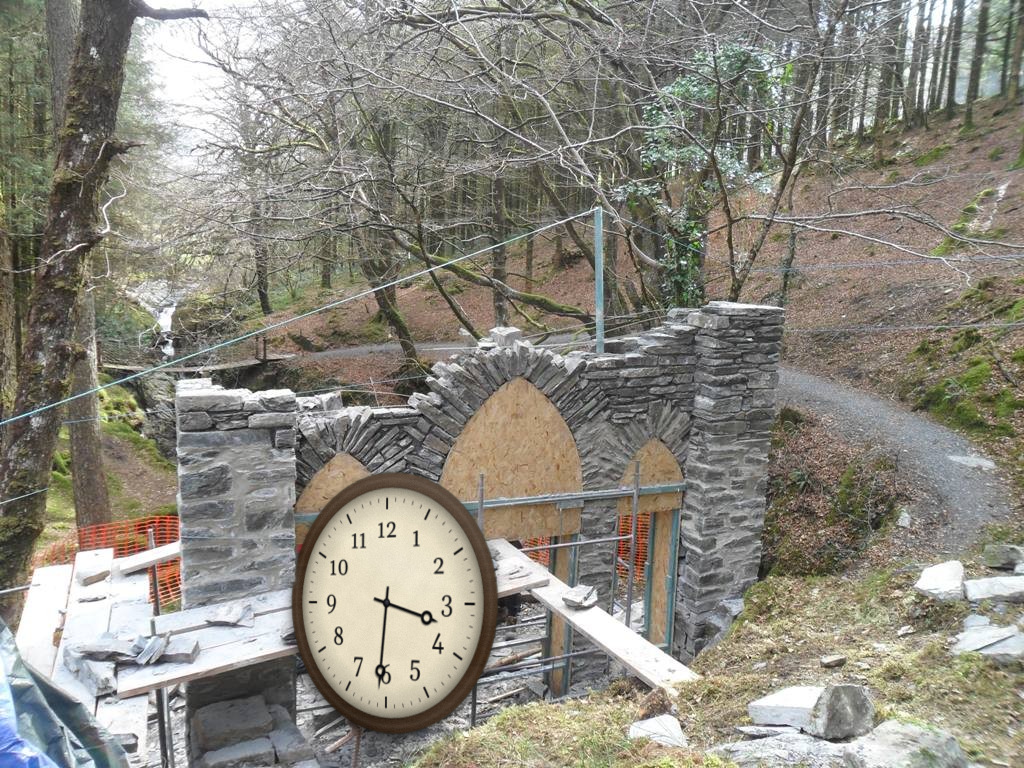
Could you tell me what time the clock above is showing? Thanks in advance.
3:31
